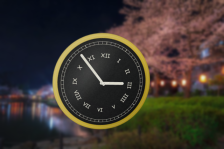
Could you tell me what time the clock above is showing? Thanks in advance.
2:53
